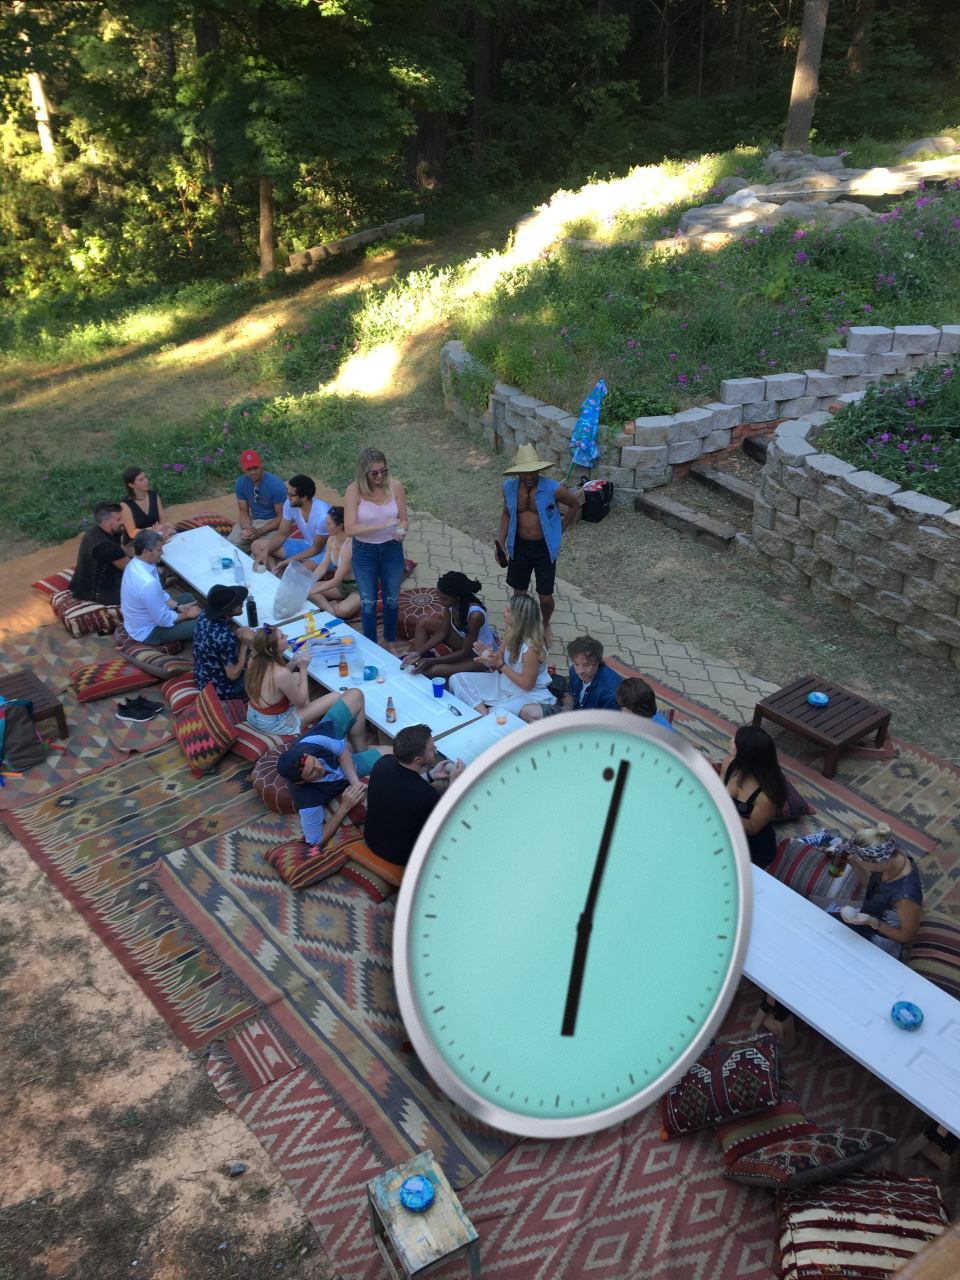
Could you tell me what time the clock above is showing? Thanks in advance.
6:01
